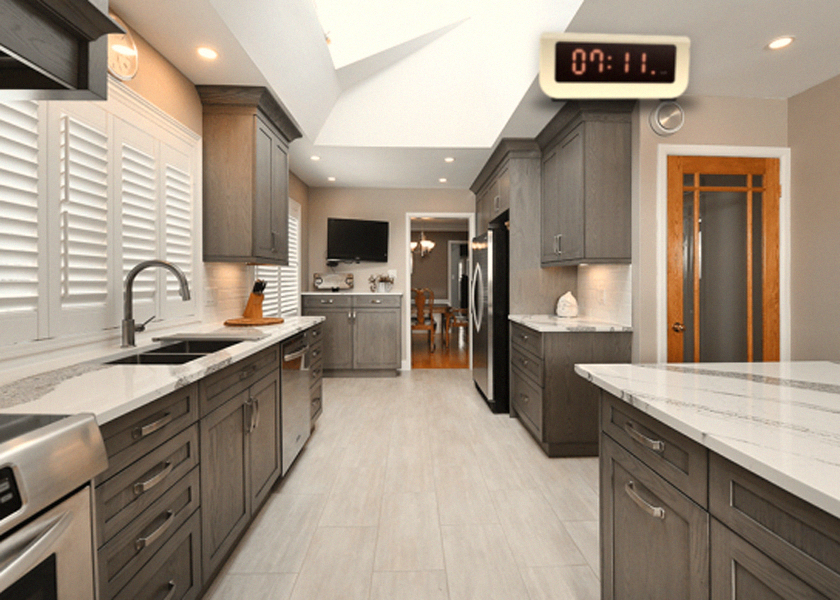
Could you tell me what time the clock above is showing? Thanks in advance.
7:11
